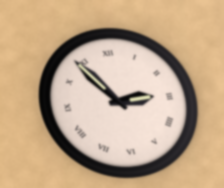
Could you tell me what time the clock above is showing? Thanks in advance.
2:54
